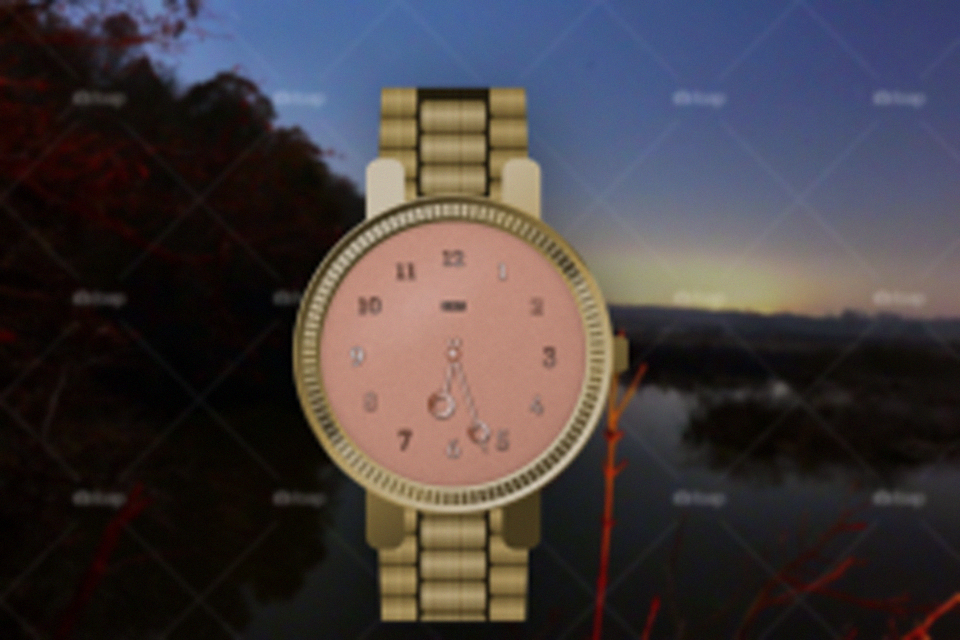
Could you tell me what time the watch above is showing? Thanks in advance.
6:27
